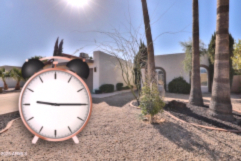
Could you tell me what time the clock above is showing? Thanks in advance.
9:15
